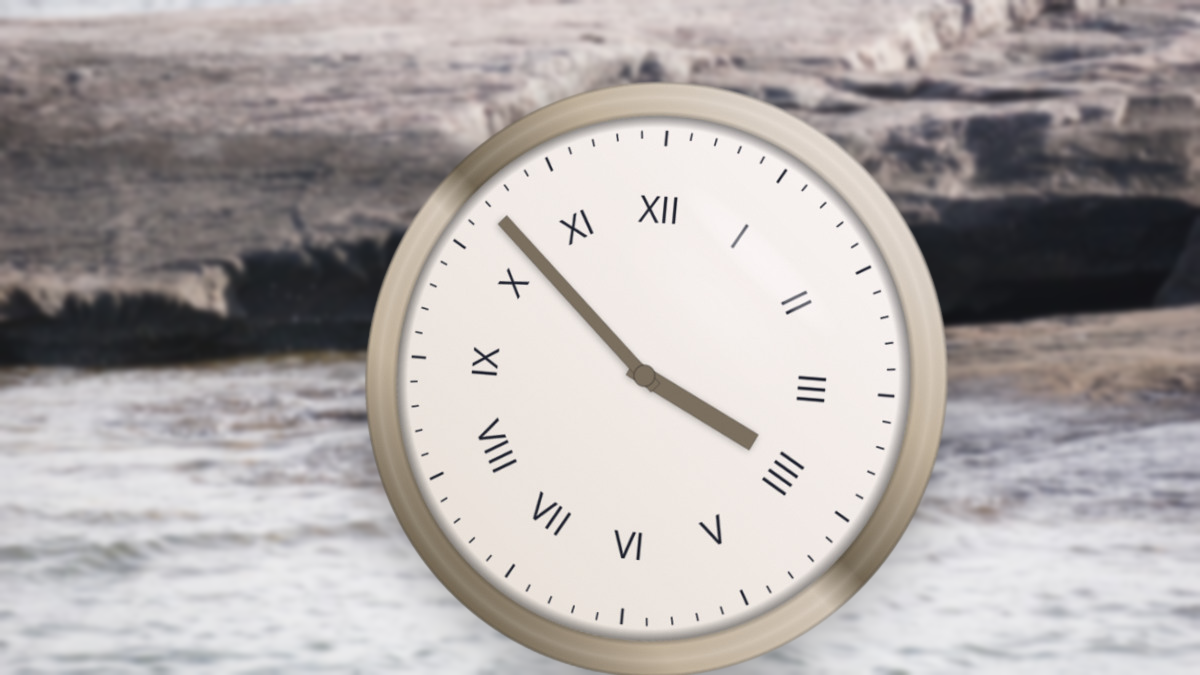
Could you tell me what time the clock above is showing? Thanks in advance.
3:52
